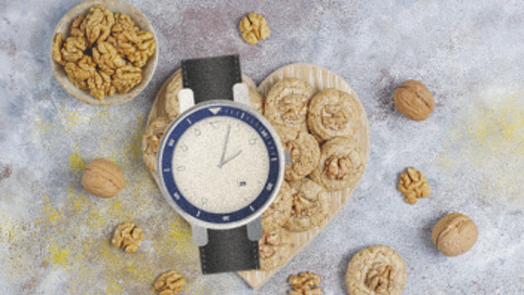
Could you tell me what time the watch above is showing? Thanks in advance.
2:03
